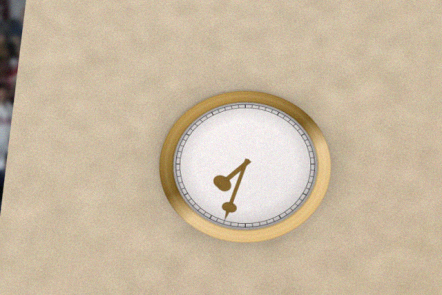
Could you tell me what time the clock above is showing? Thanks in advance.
7:33
